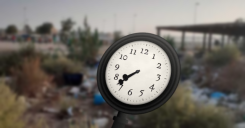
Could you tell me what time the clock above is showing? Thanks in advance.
7:37
